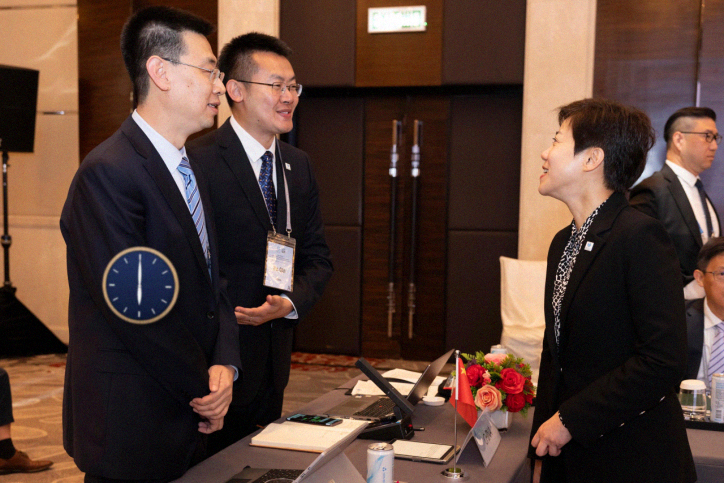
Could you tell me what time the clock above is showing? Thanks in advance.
6:00
